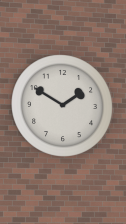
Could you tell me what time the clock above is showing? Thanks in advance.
1:50
